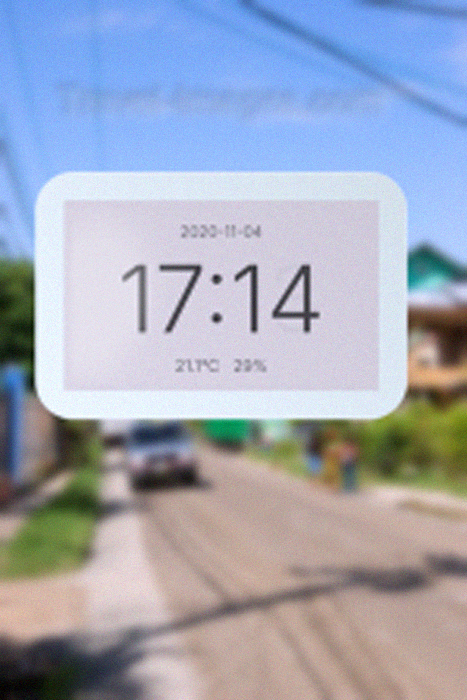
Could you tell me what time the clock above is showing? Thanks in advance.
17:14
